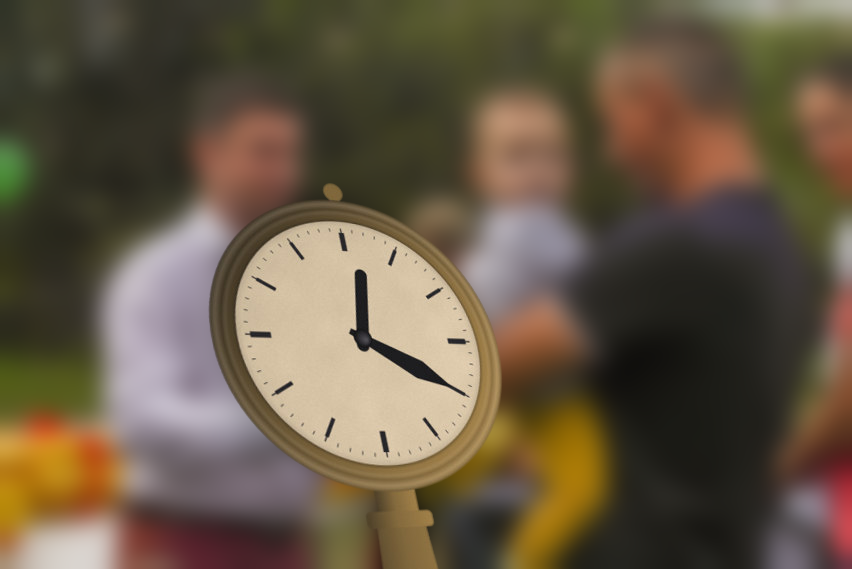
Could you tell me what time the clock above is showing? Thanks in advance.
12:20
